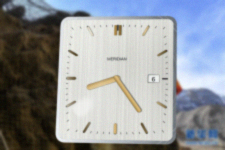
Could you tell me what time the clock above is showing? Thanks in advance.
8:24
